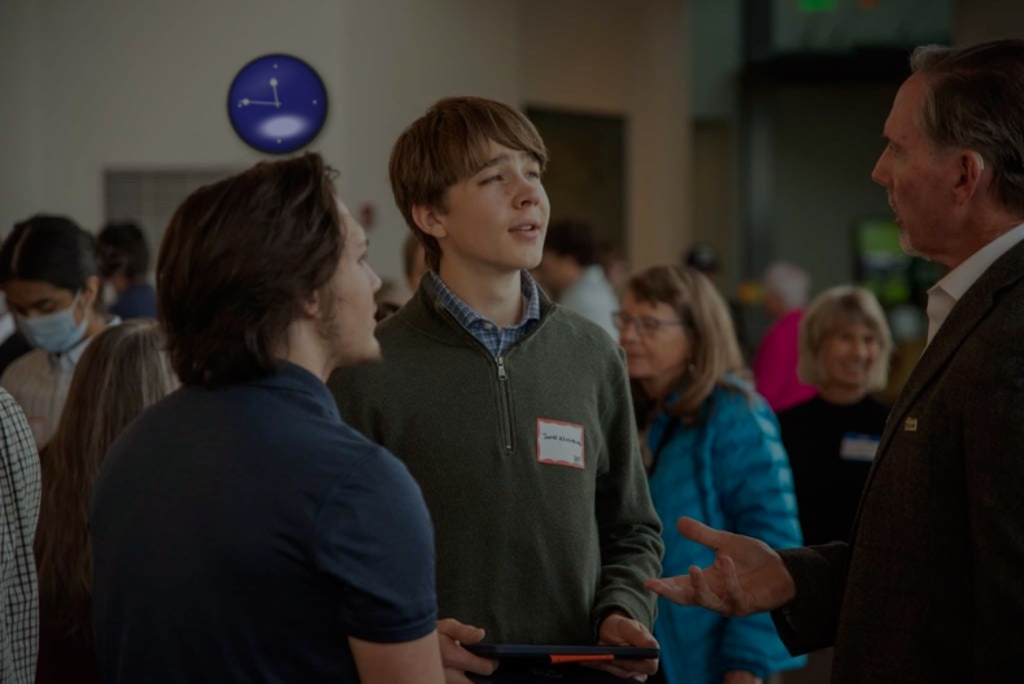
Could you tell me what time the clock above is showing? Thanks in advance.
11:46
